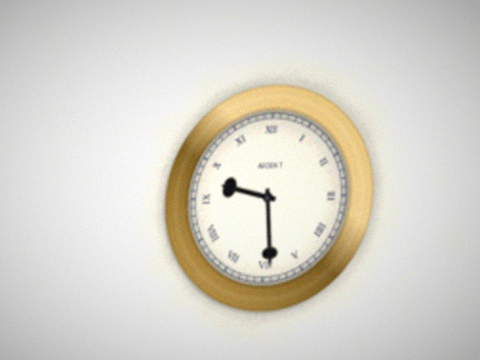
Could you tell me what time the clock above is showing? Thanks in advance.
9:29
